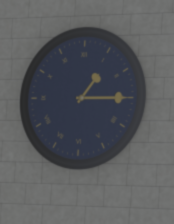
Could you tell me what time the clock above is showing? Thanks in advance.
1:15
